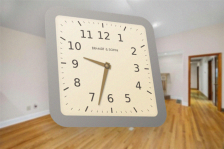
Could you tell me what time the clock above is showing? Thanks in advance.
9:33
